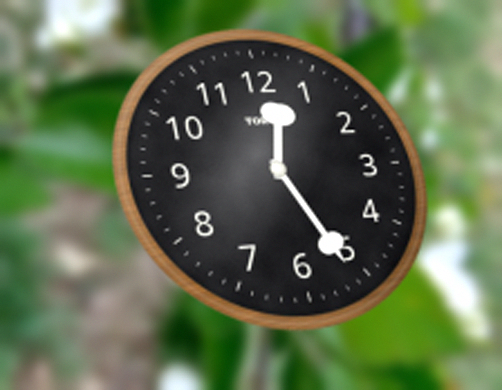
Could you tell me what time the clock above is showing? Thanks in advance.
12:26
